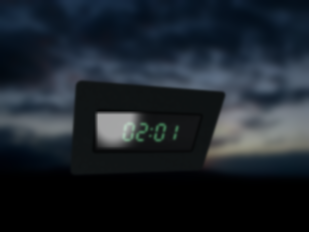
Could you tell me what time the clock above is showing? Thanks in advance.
2:01
